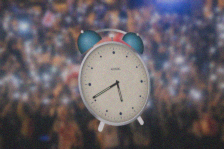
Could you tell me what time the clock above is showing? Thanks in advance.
5:41
